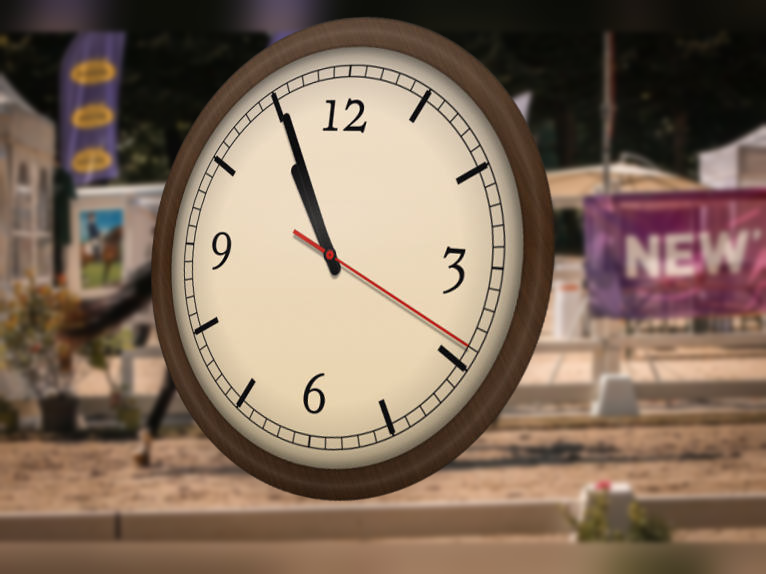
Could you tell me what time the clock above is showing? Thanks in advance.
10:55:19
